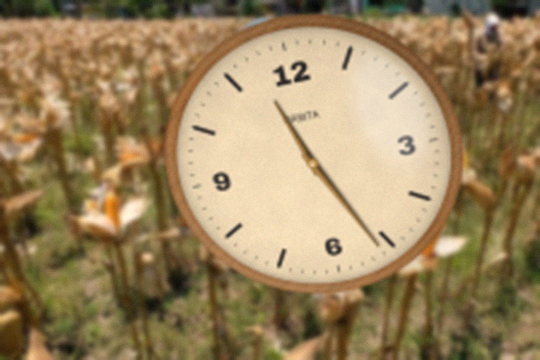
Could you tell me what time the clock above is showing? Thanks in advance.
11:26
